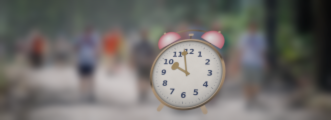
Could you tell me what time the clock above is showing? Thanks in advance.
9:58
